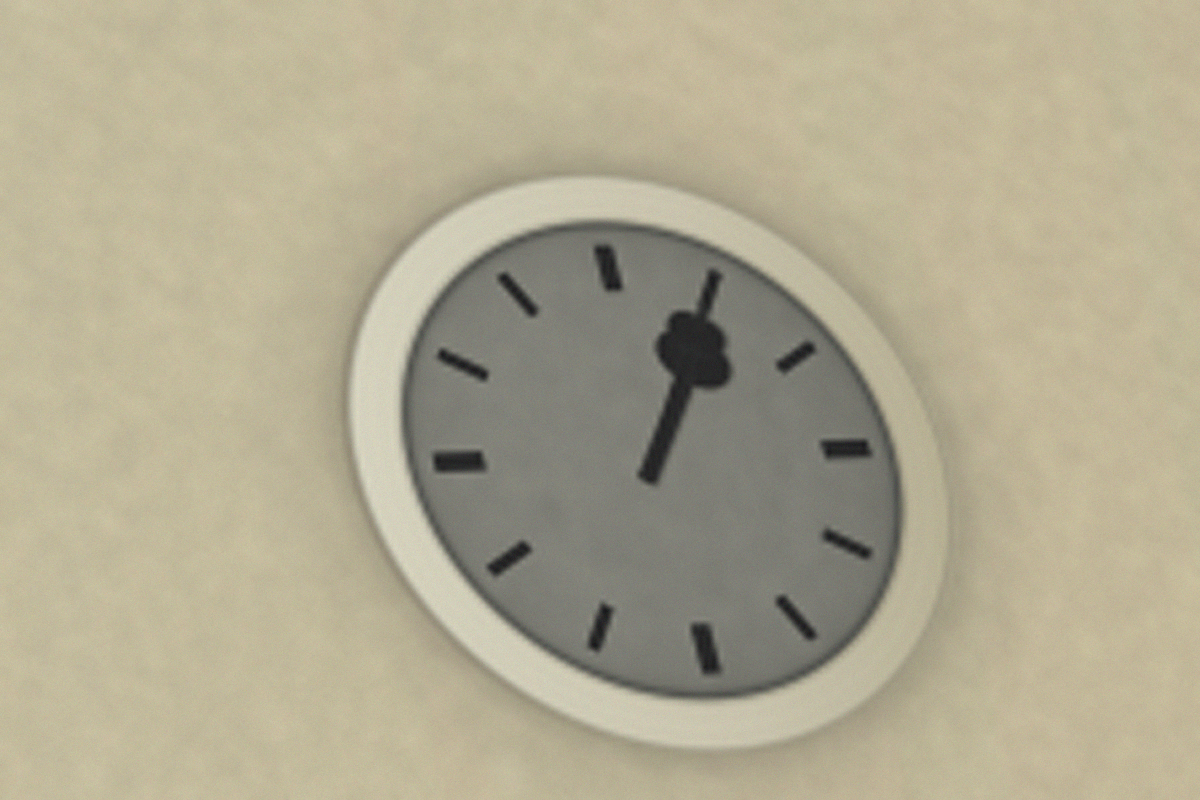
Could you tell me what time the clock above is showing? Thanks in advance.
1:05
